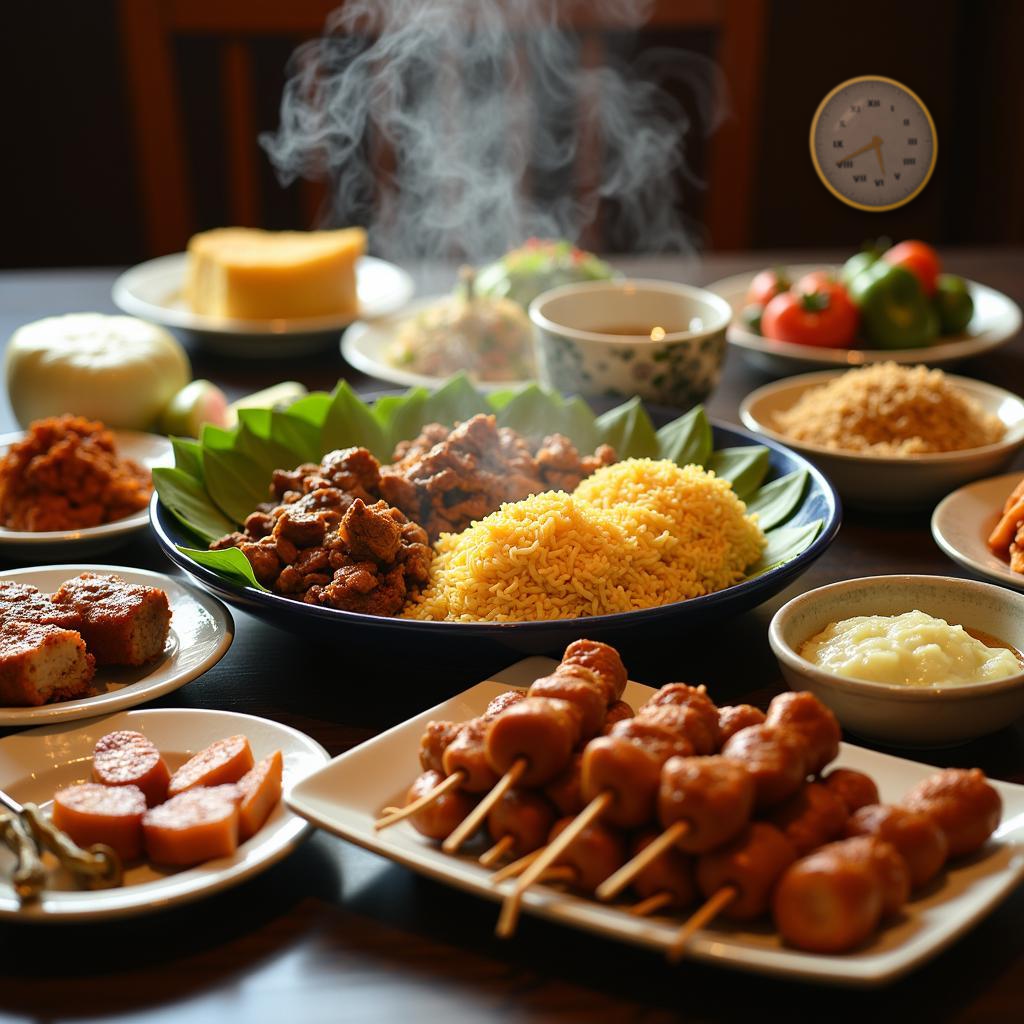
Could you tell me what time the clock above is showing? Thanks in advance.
5:41
